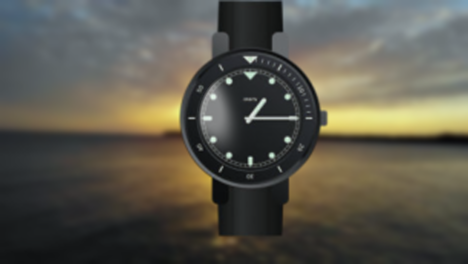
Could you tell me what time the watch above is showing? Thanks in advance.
1:15
